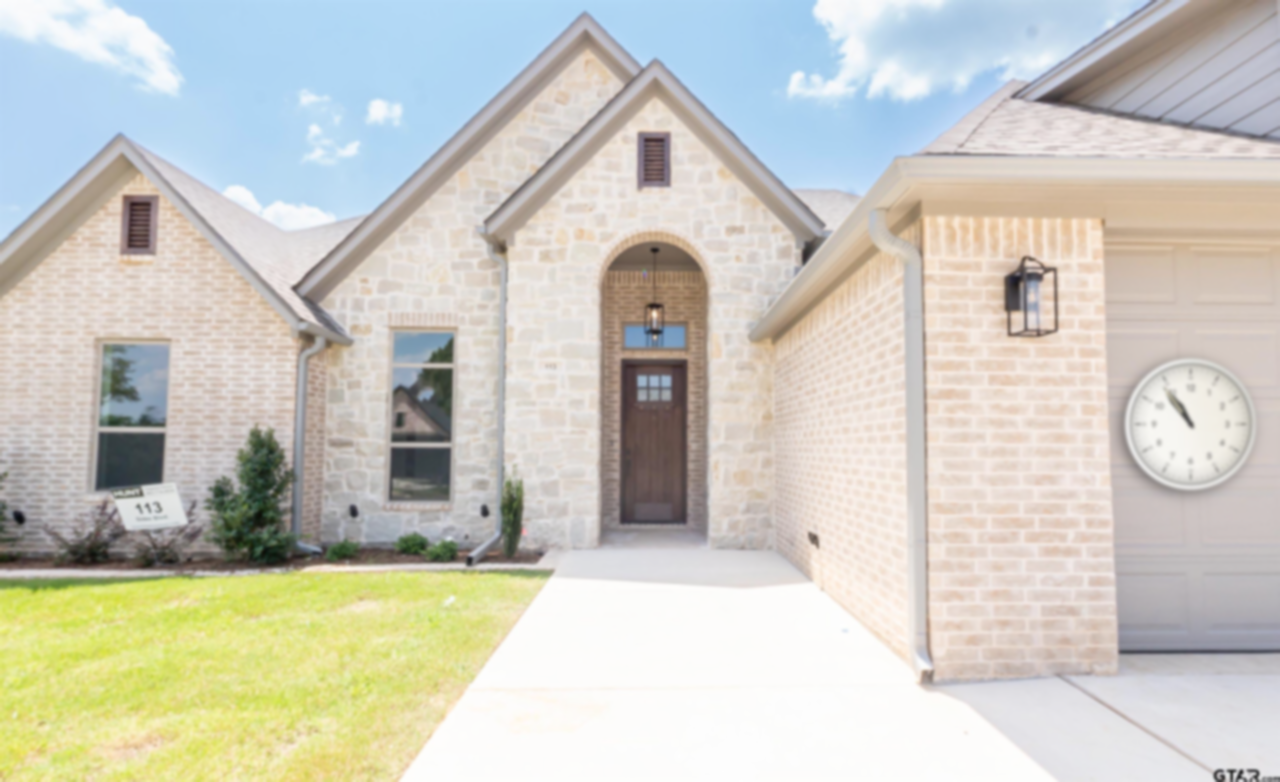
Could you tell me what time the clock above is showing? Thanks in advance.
10:54
